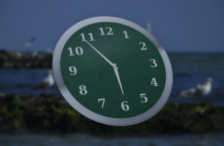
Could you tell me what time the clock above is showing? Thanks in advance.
5:54
